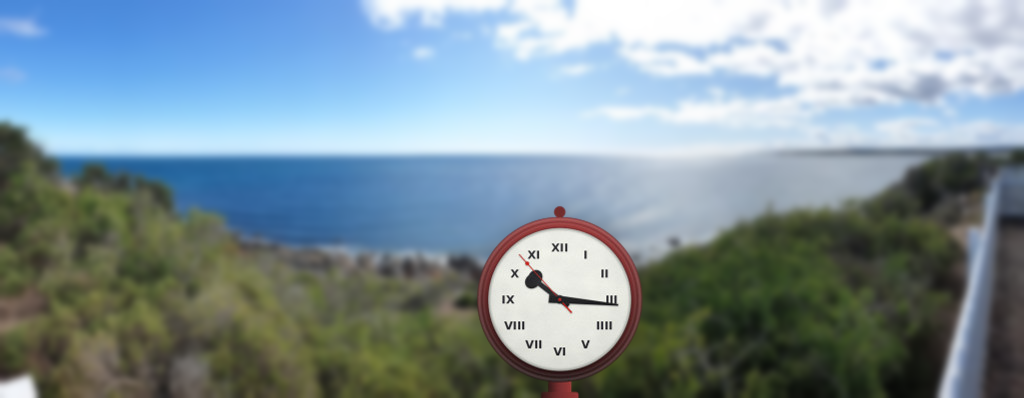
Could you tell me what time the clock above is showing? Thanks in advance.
10:15:53
